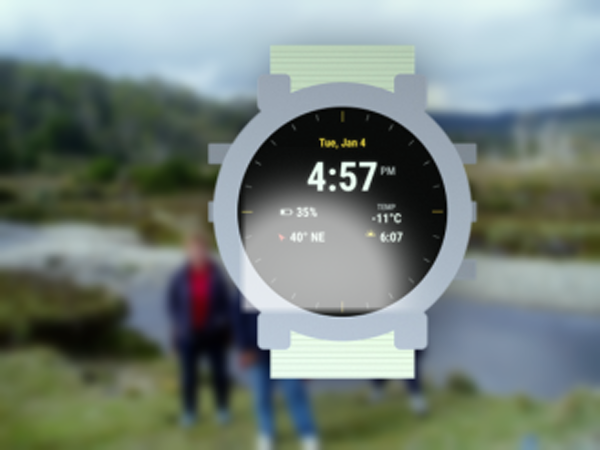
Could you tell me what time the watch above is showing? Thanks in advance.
4:57
